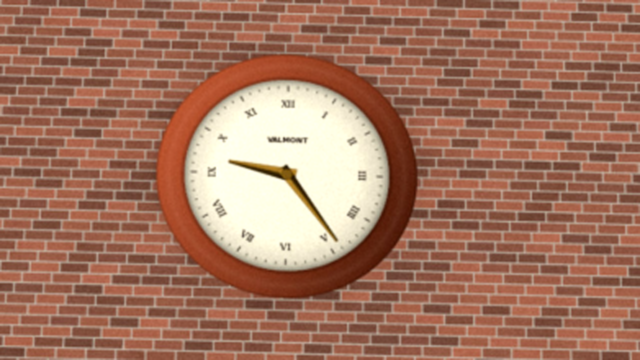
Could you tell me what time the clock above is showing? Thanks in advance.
9:24
